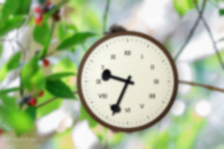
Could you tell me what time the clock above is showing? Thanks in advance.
9:34
